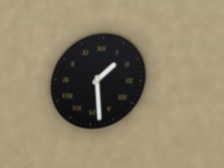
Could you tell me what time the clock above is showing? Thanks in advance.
1:28
